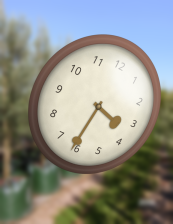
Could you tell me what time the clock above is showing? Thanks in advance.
3:31
